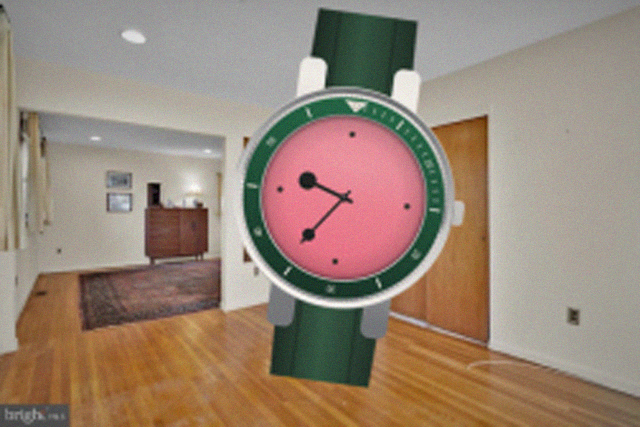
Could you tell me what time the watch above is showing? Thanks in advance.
9:36
